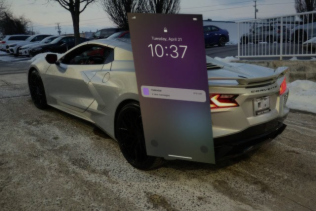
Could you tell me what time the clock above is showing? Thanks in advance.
10:37
